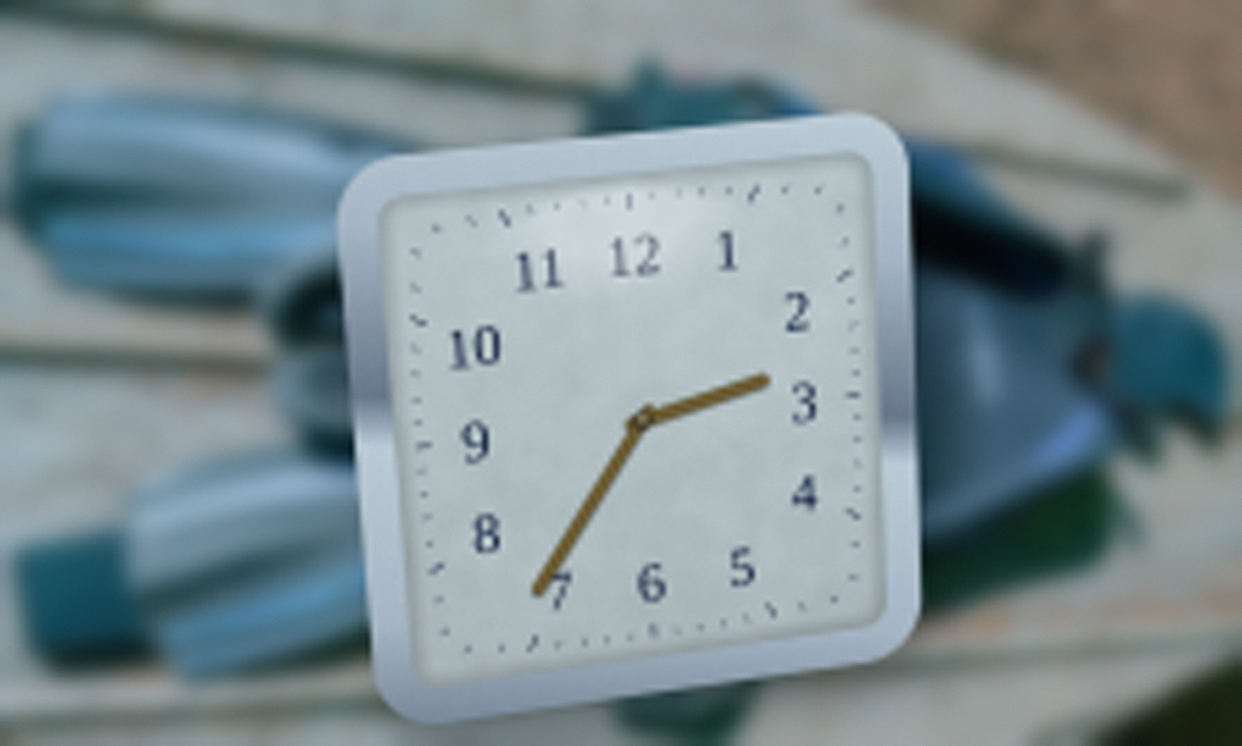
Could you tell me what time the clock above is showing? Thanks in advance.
2:36
